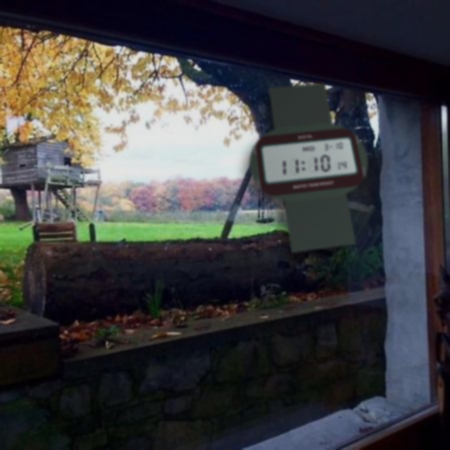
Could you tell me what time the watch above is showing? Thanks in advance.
11:10
